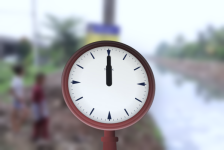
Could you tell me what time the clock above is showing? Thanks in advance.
12:00
